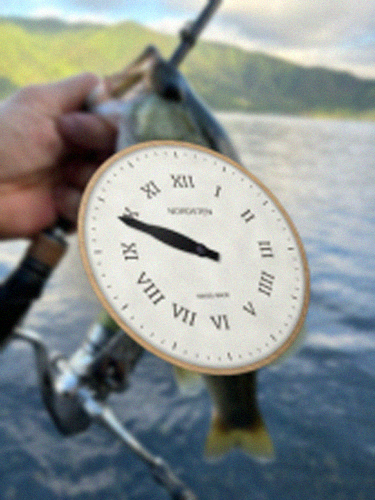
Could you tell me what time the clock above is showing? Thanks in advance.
9:49
